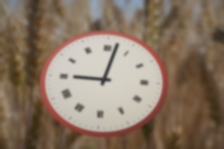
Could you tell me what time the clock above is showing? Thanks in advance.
9:02
